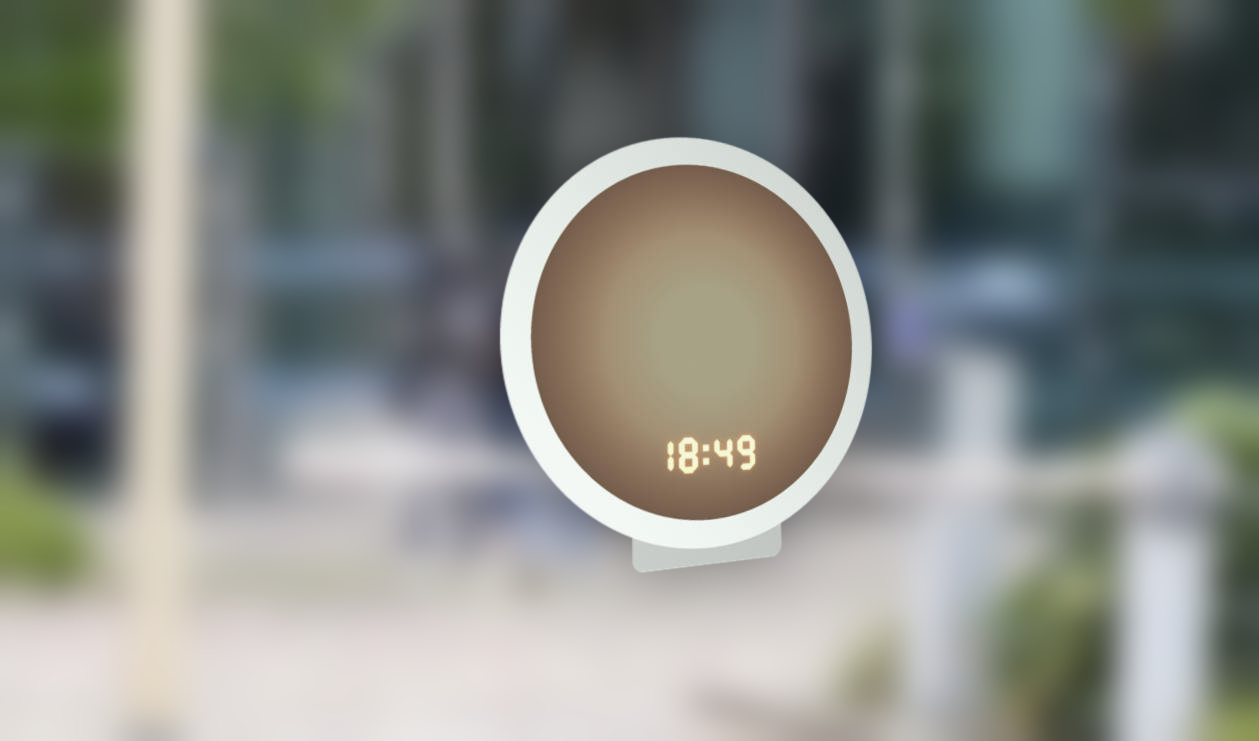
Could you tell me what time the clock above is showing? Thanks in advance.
18:49
